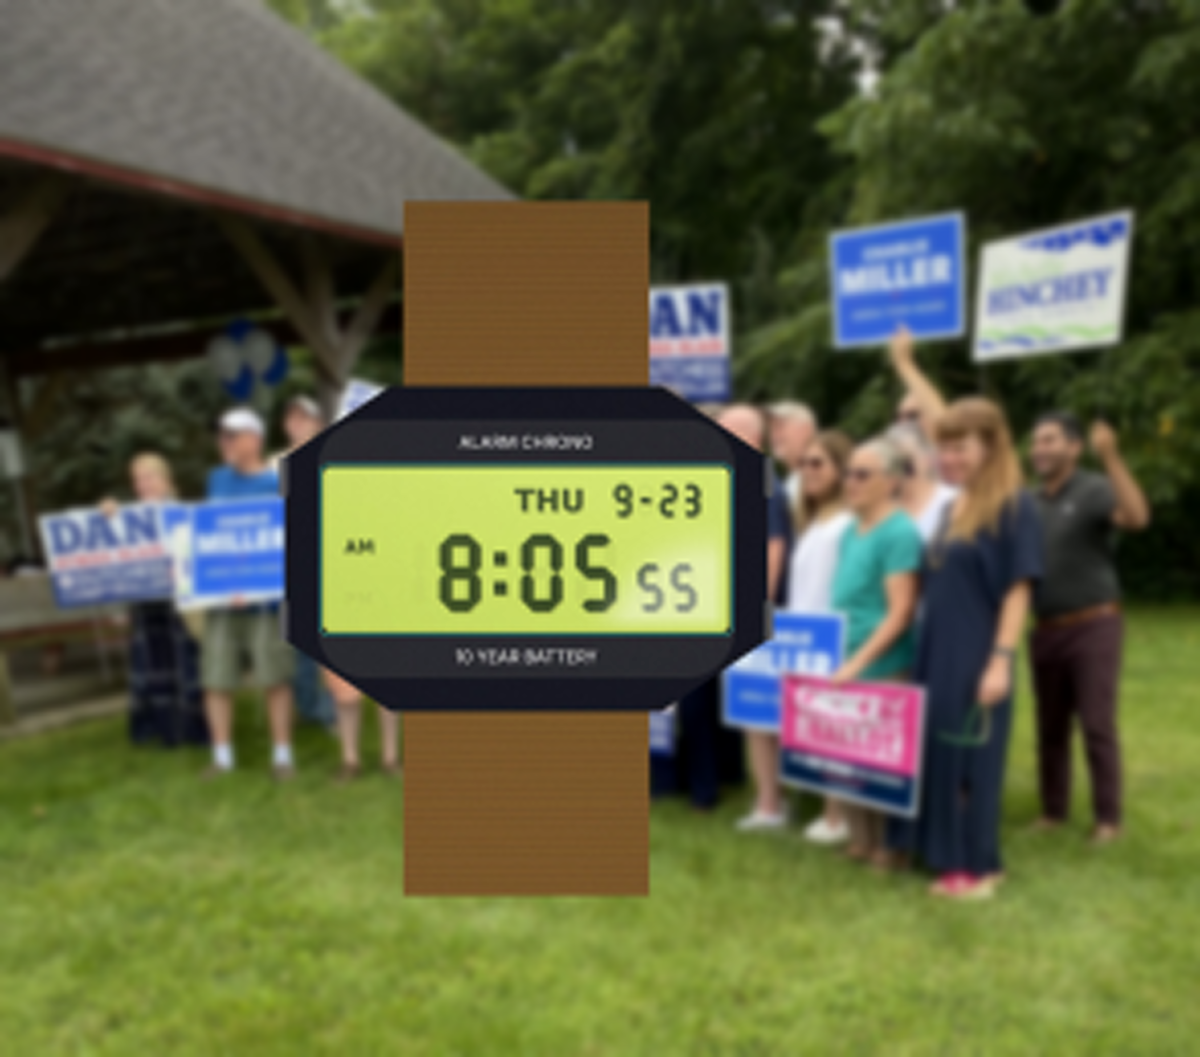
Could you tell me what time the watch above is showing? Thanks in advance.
8:05:55
